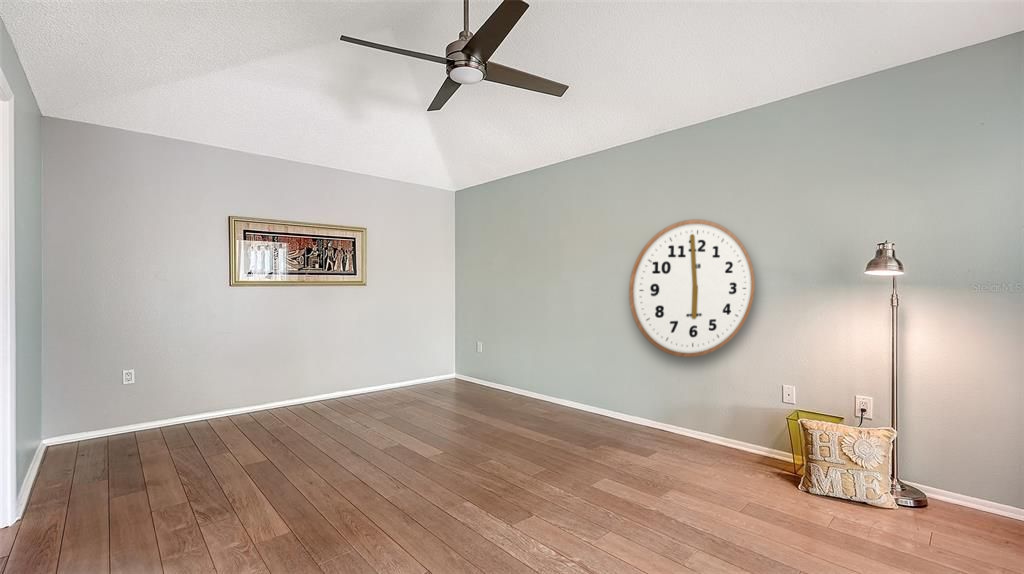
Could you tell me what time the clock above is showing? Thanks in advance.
5:59
